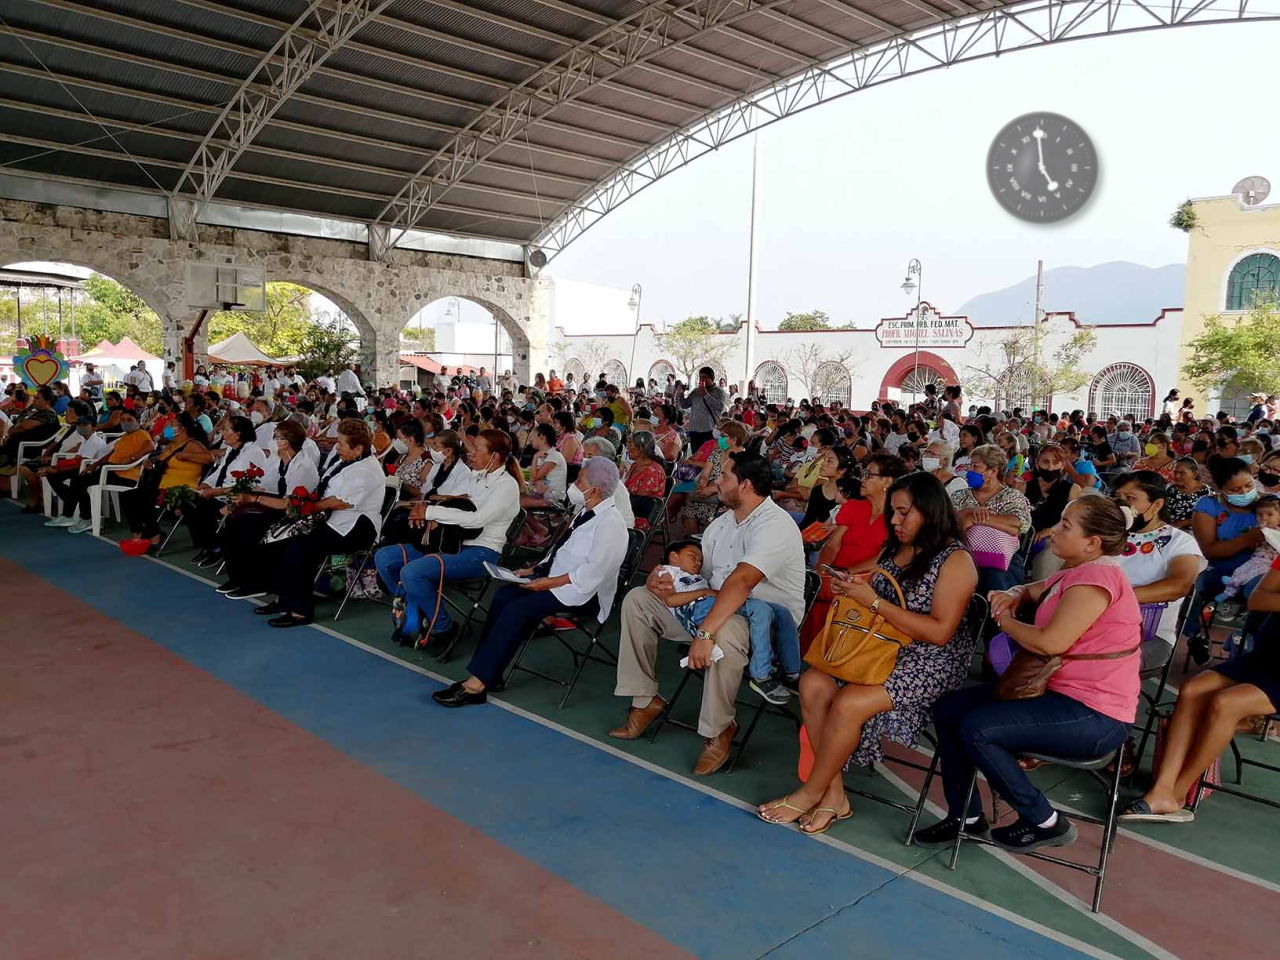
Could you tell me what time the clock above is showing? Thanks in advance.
4:59
